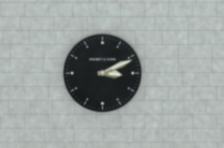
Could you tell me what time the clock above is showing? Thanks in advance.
3:11
